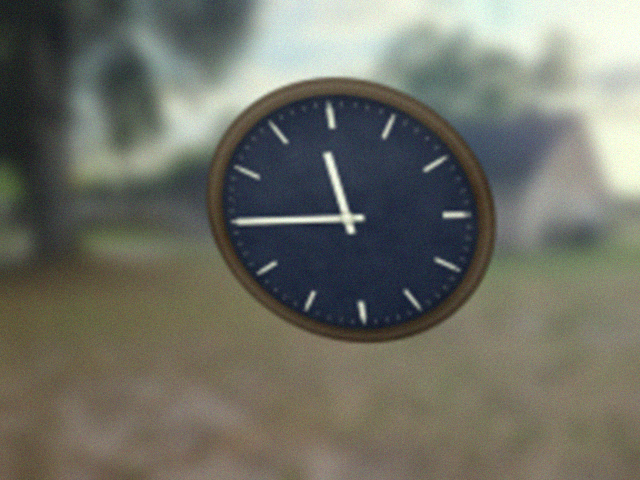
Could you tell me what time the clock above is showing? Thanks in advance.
11:45
